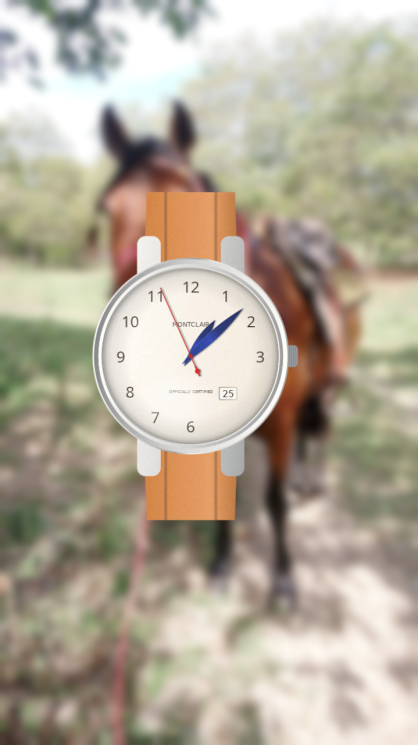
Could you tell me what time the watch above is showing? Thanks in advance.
1:07:56
